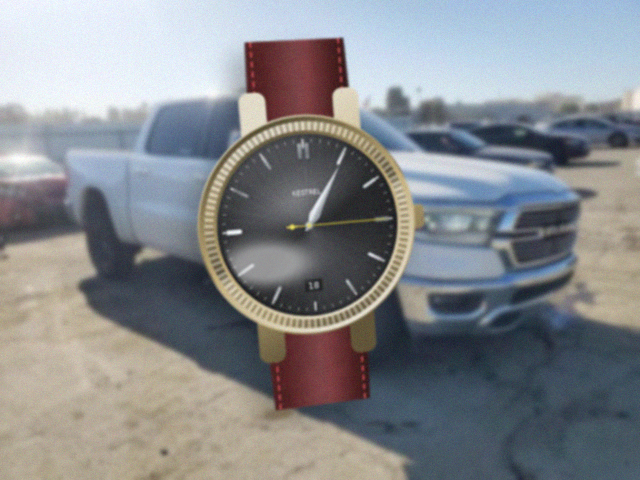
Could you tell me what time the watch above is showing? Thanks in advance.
1:05:15
